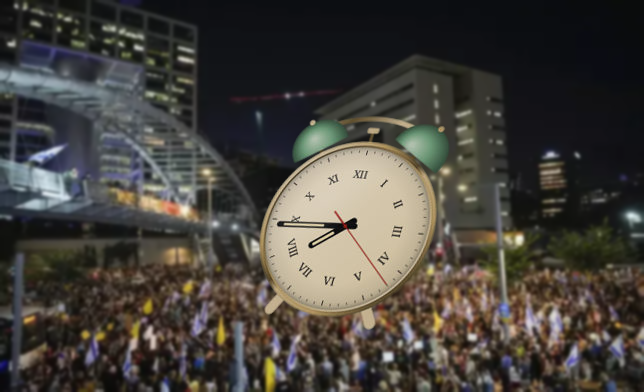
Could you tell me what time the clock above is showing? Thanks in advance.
7:44:22
